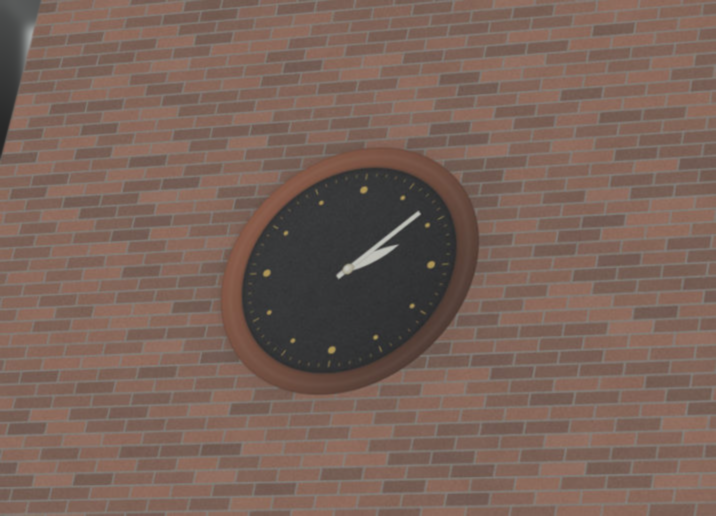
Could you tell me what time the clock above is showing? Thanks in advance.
2:08
